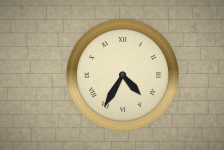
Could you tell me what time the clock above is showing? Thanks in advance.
4:35
